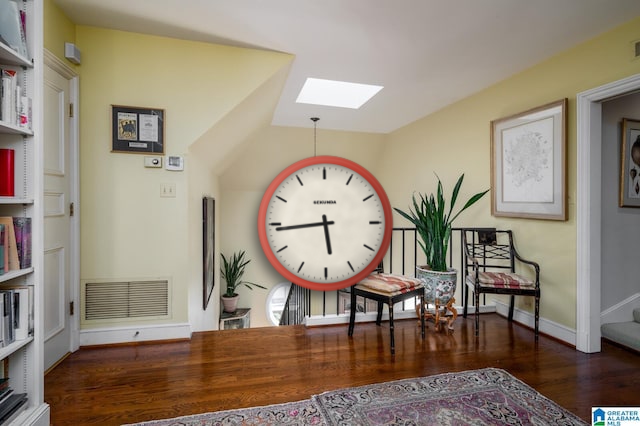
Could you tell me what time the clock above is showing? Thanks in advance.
5:44
